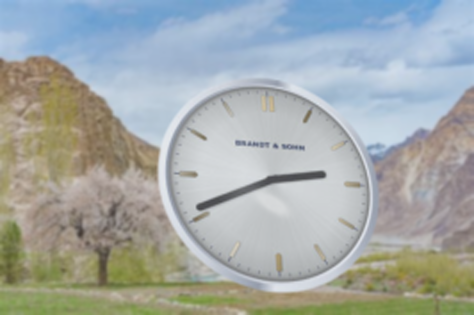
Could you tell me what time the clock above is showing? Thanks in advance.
2:41
